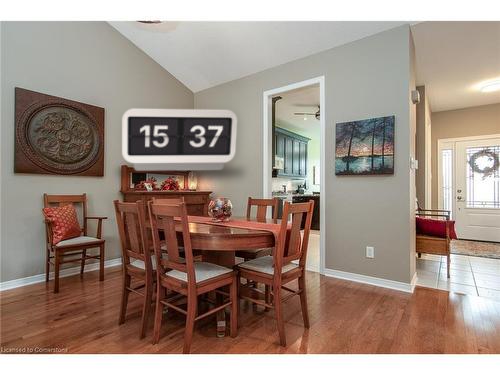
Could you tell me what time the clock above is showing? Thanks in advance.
15:37
